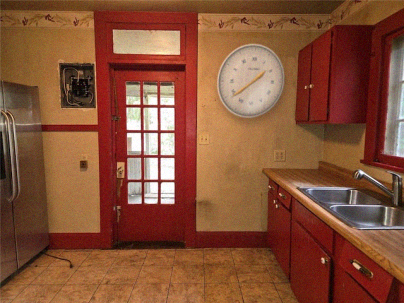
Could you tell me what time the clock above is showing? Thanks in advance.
1:39
